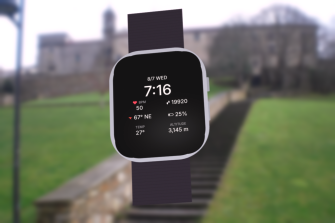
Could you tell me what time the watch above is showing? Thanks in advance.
7:16
